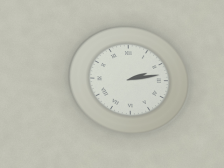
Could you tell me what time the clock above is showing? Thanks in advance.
2:13
